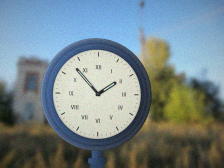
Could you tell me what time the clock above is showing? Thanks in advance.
1:53
